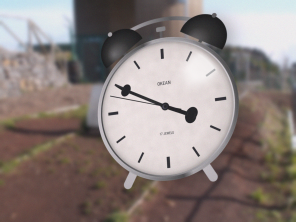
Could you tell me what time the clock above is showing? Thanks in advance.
3:49:48
